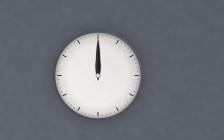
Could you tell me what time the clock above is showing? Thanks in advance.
12:00
